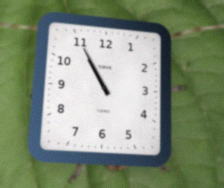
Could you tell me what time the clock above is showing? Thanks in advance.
10:55
